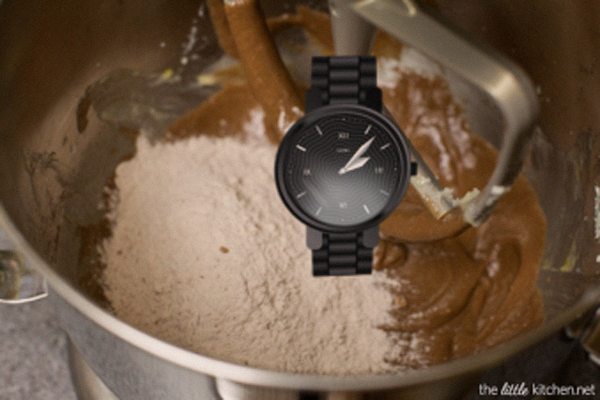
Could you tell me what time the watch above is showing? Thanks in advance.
2:07
